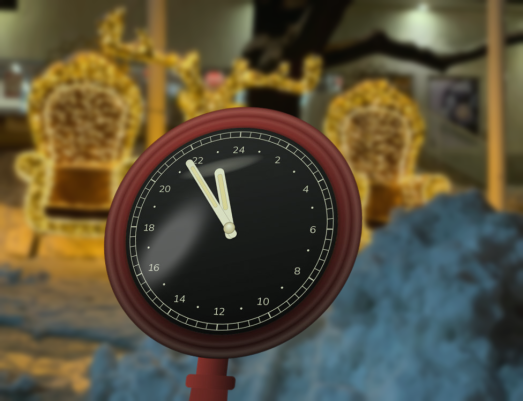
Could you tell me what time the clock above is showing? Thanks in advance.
22:54
